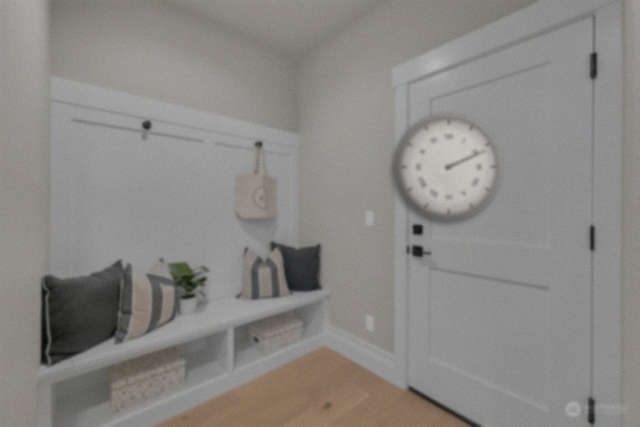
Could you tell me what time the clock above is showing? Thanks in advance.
2:11
